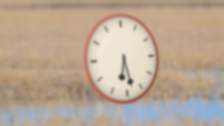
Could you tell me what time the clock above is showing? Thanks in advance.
6:28
